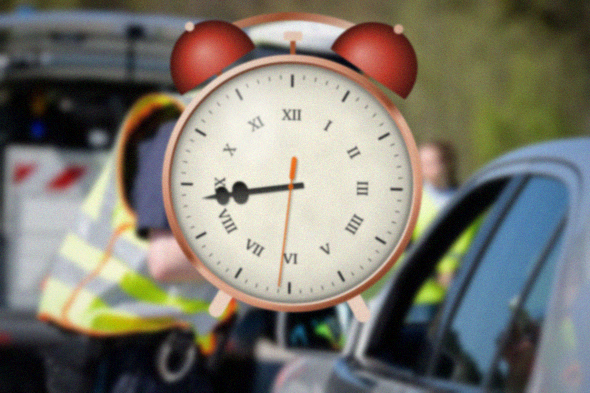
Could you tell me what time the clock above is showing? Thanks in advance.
8:43:31
